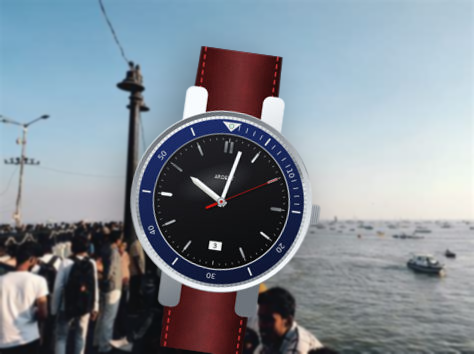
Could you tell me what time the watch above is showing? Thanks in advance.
10:02:10
